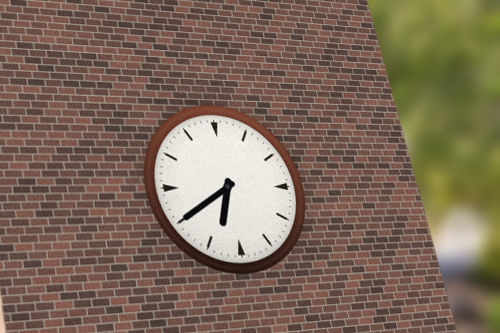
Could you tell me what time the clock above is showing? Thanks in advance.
6:40
